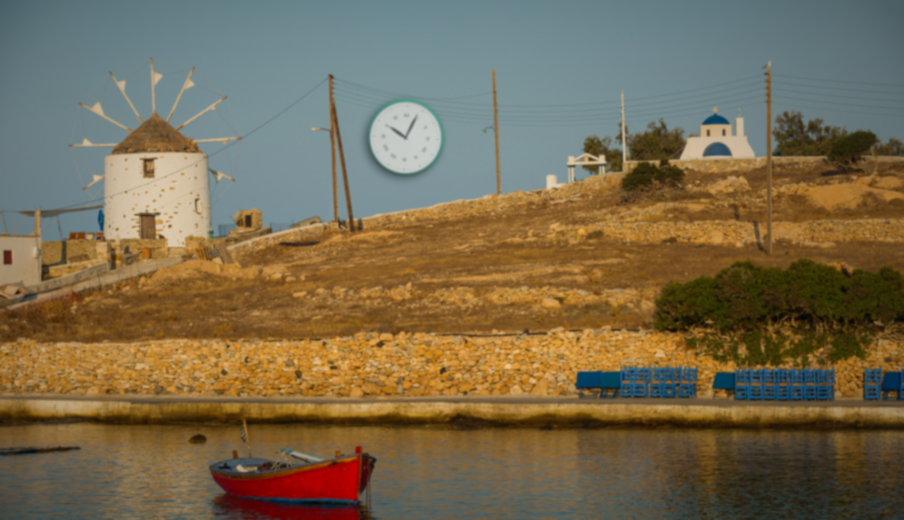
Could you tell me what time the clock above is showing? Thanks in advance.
10:04
